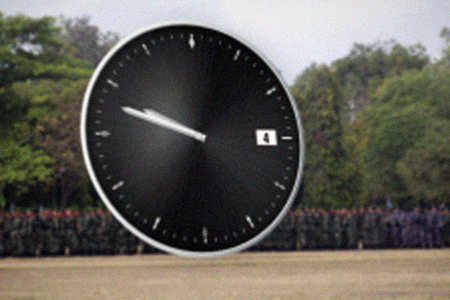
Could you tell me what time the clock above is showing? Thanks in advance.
9:48
